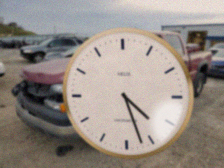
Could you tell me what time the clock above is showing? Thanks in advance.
4:27
